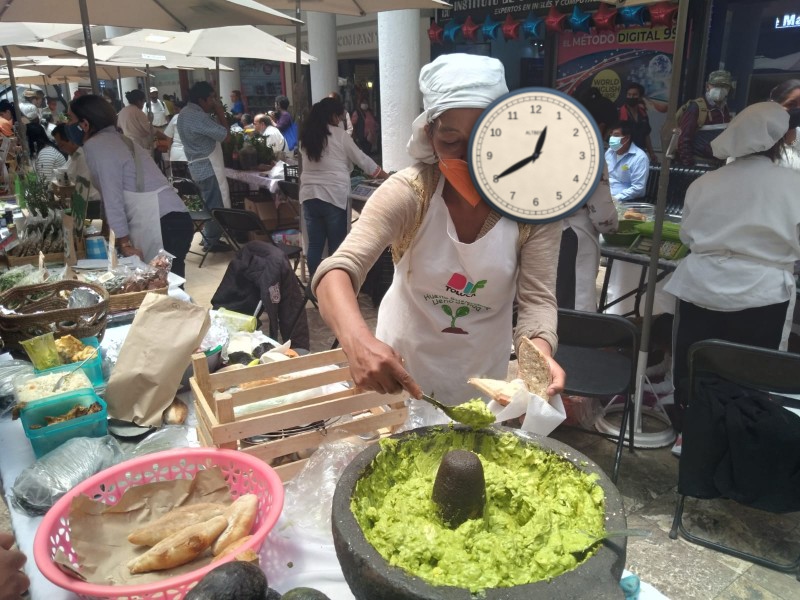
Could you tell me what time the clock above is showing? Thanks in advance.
12:40
